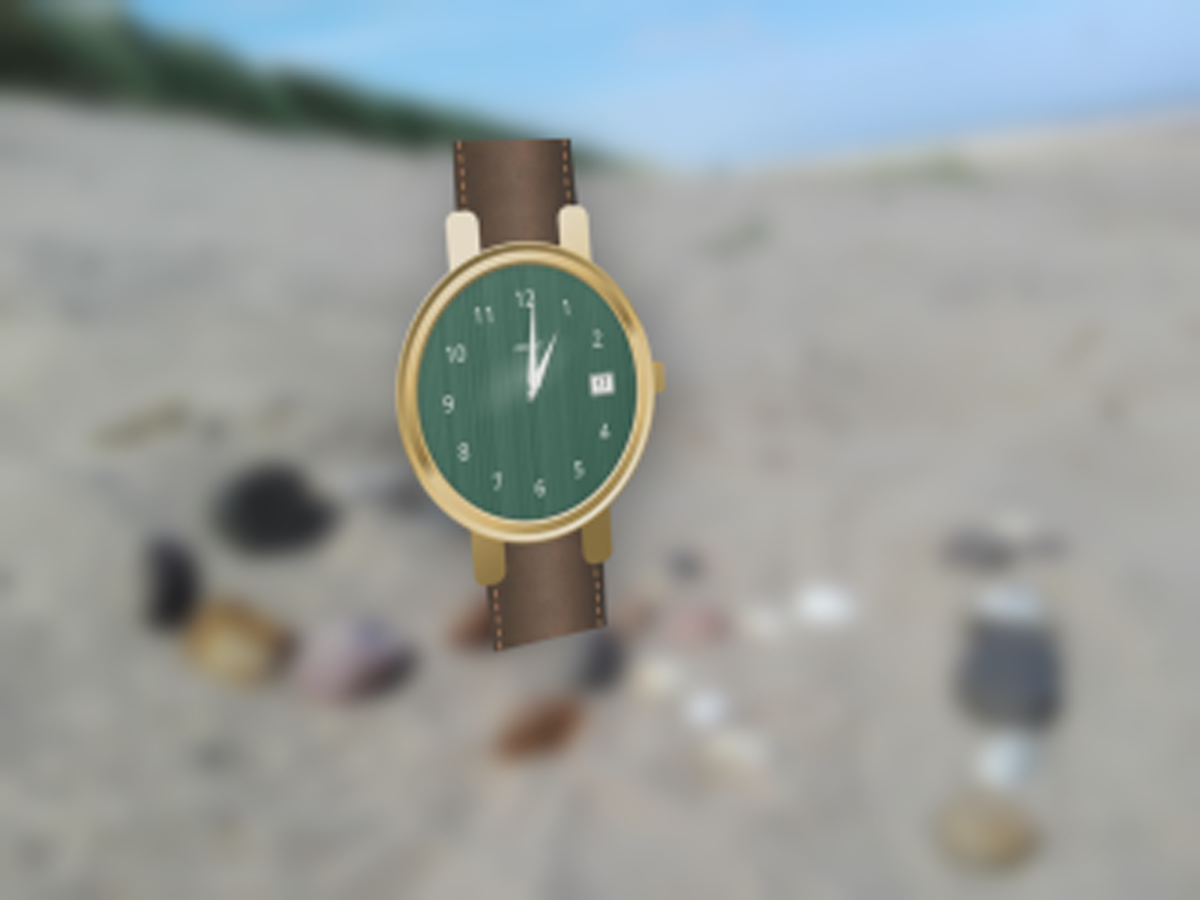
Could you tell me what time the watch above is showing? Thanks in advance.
1:01
